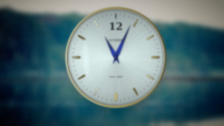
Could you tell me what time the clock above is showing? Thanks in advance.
11:04
